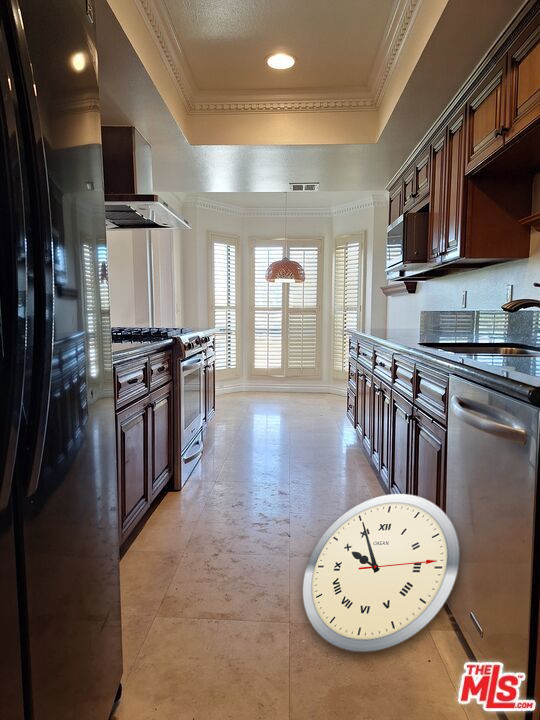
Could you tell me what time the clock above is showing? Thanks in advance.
9:55:14
